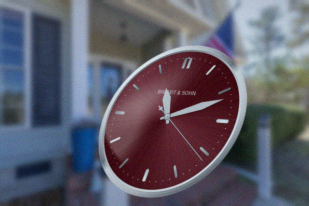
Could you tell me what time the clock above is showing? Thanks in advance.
11:11:21
